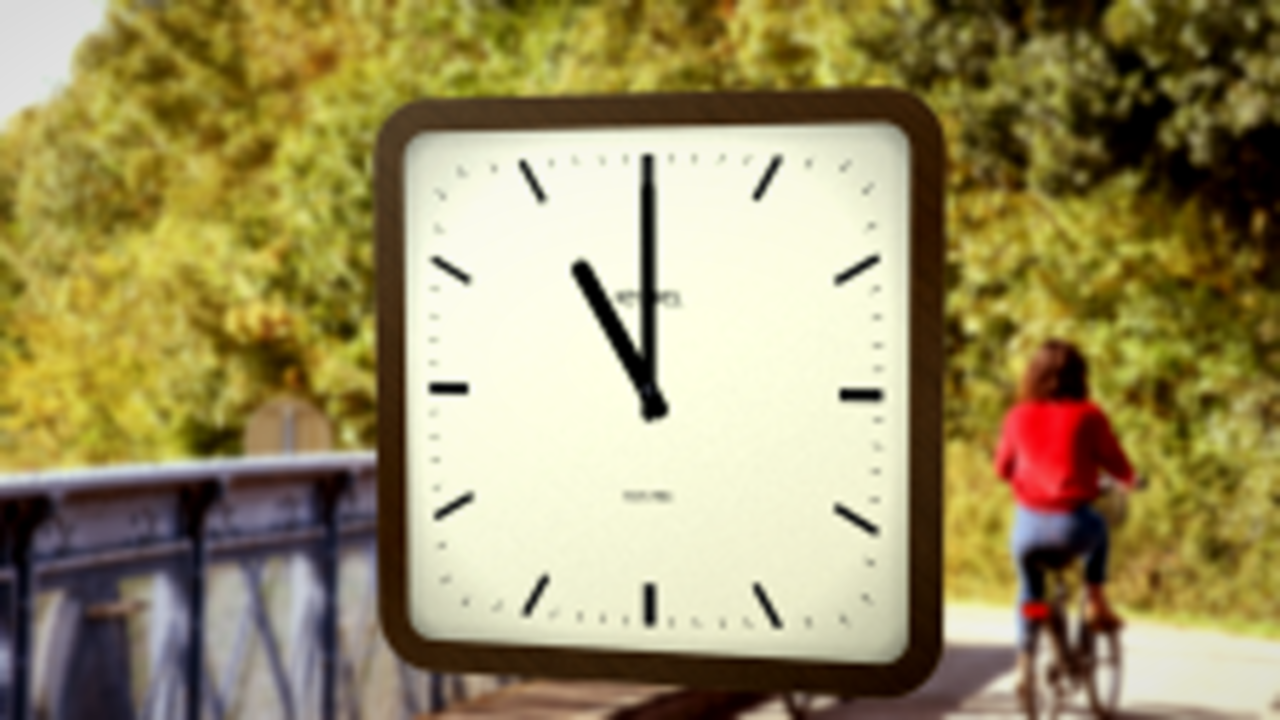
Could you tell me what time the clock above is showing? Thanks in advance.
11:00
